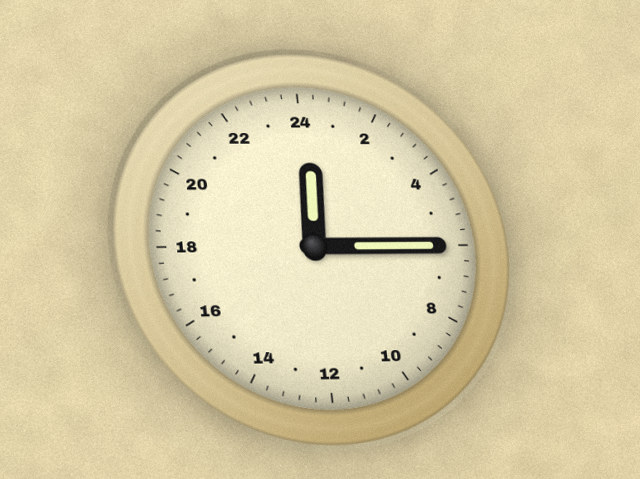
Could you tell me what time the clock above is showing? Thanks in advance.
0:15
